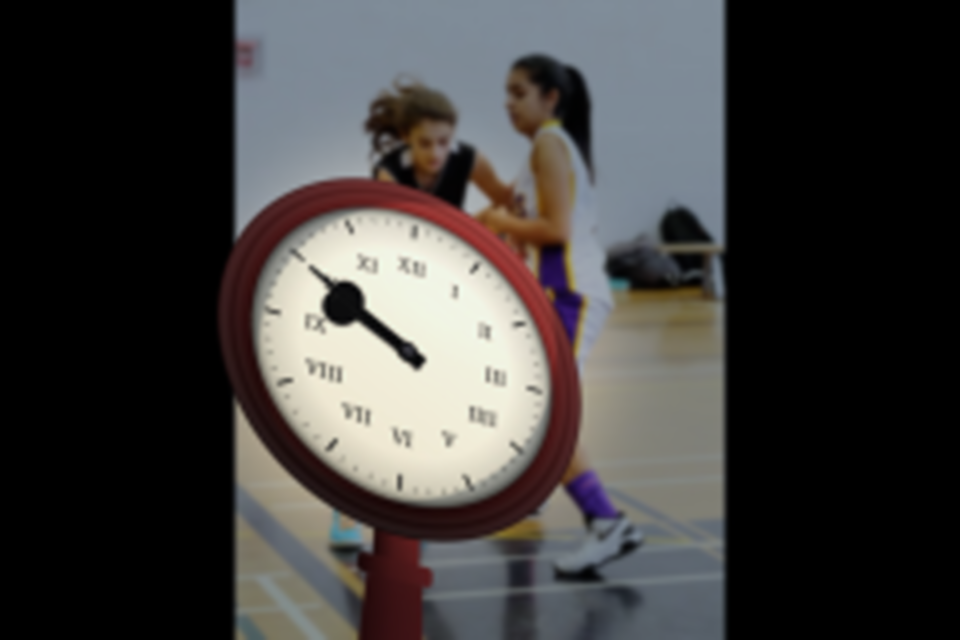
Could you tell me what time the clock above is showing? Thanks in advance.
9:50
